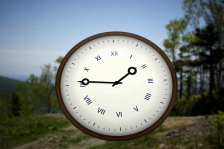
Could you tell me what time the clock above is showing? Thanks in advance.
1:46
